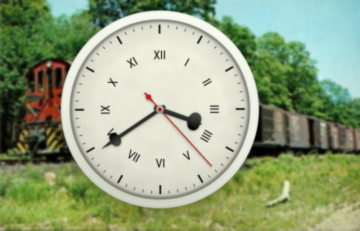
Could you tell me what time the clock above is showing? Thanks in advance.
3:39:23
